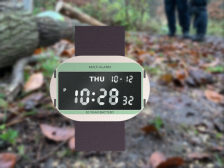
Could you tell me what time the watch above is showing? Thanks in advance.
10:28:32
